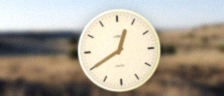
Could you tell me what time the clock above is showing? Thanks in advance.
12:40
